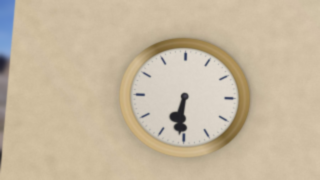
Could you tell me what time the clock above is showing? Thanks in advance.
6:31
